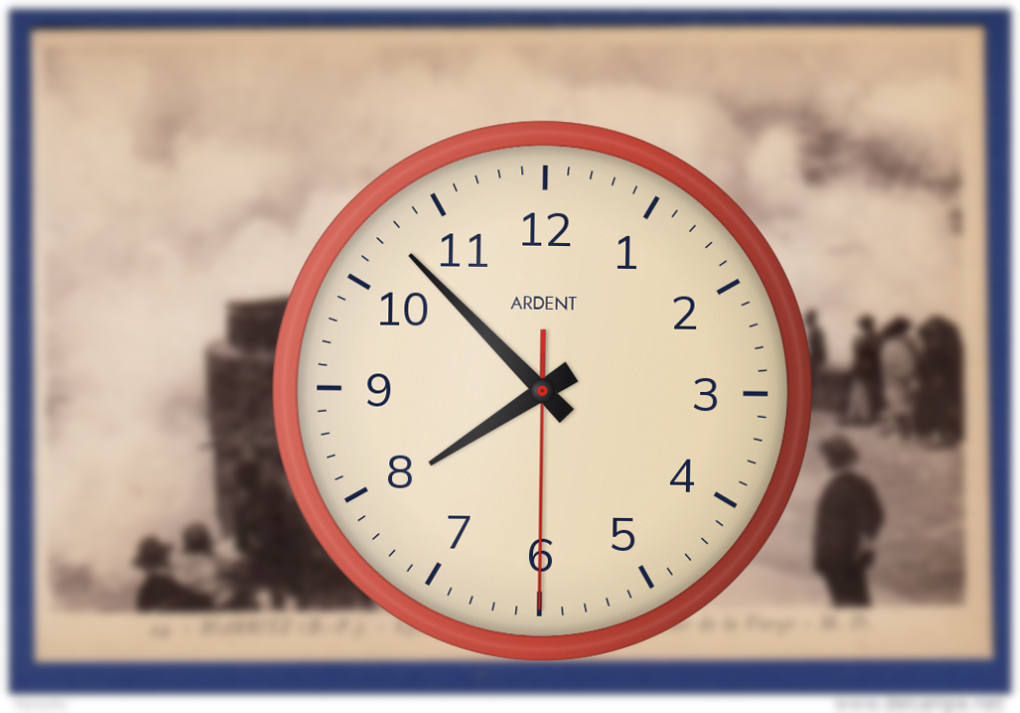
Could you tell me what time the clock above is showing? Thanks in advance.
7:52:30
